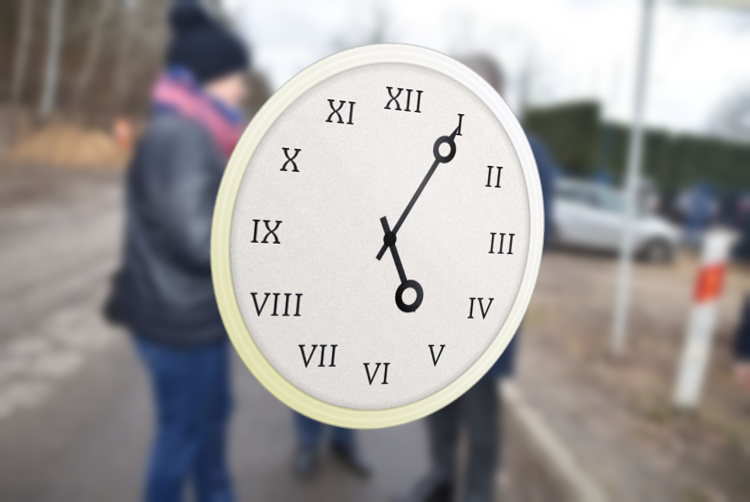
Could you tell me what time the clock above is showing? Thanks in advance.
5:05
